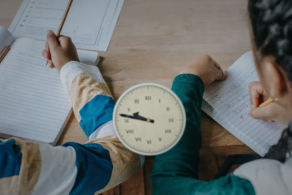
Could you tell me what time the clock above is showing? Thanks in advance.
9:47
